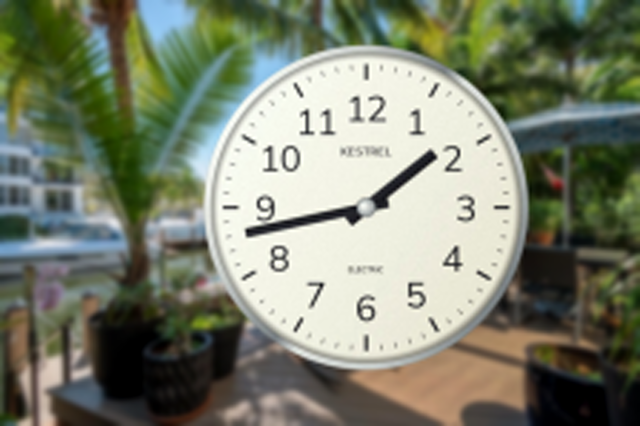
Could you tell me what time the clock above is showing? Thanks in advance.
1:43
